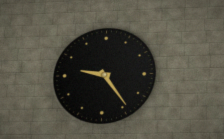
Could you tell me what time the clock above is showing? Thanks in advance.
9:24
